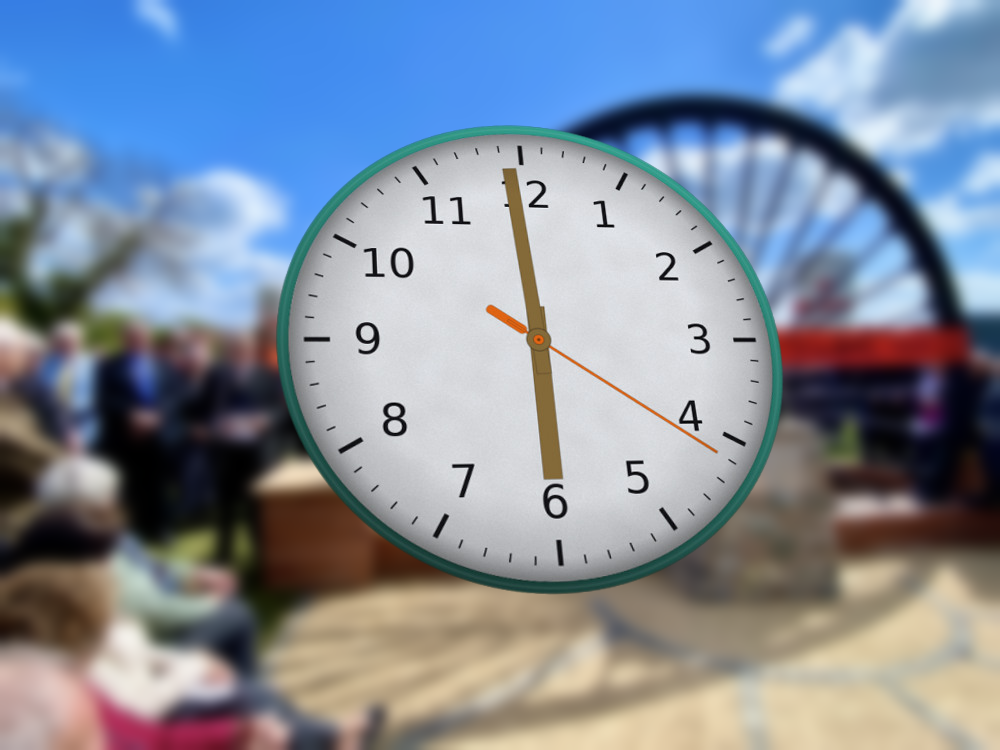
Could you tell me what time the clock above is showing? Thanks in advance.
5:59:21
